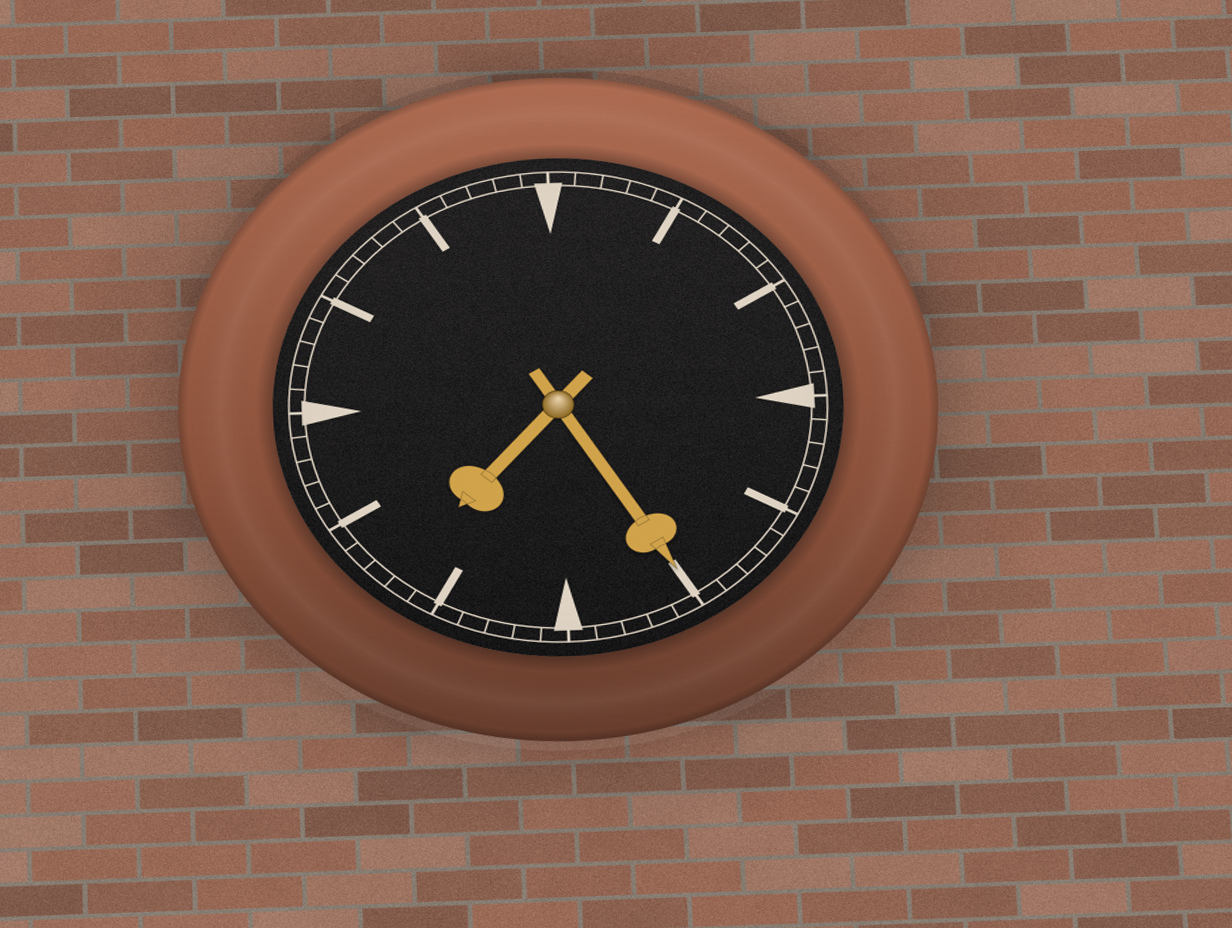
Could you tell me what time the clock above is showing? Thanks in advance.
7:25
